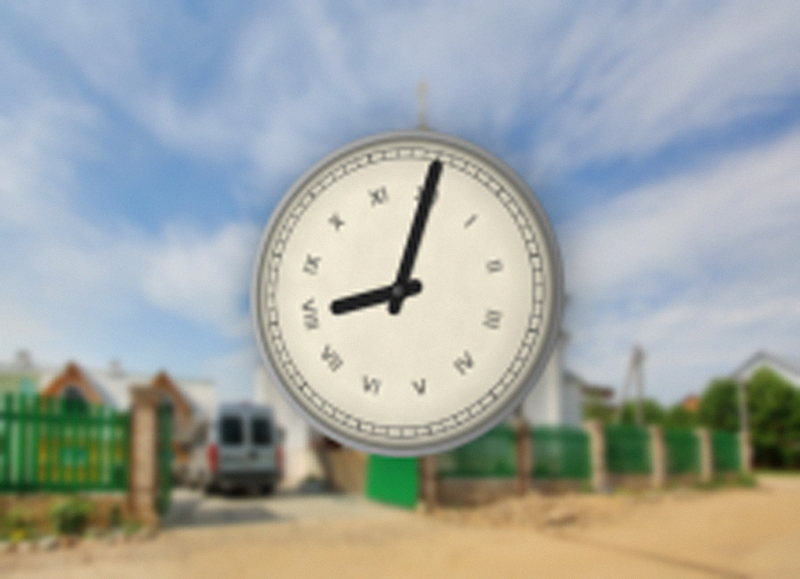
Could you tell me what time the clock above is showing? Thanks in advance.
8:00
